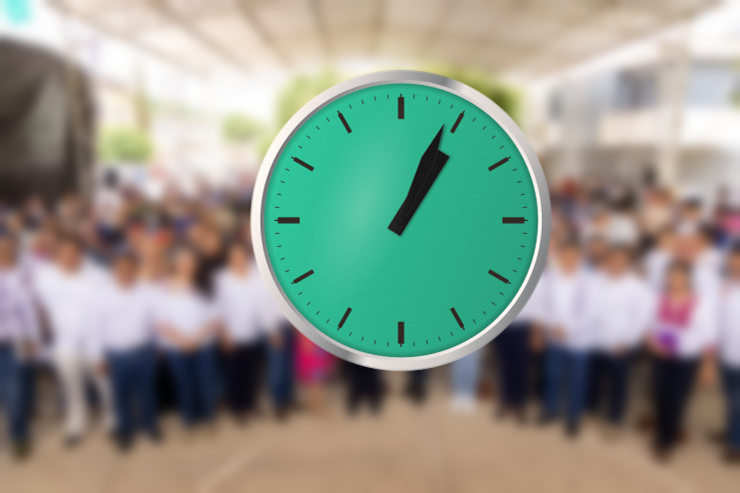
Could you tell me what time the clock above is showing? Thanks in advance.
1:04
